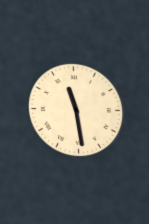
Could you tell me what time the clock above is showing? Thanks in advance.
11:29
